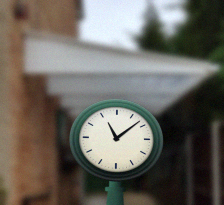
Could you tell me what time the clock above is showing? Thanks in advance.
11:08
